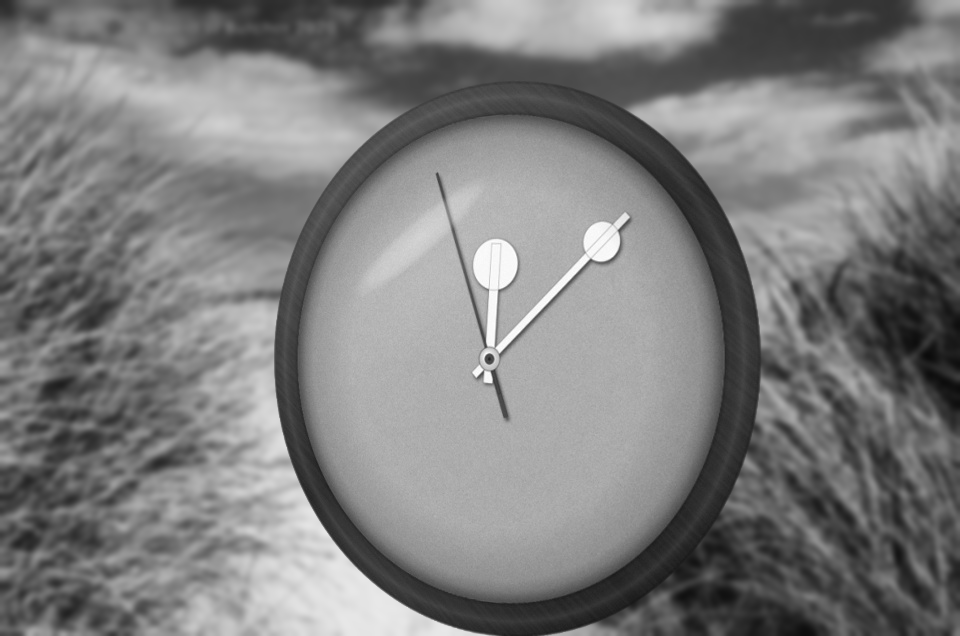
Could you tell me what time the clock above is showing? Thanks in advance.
12:07:57
